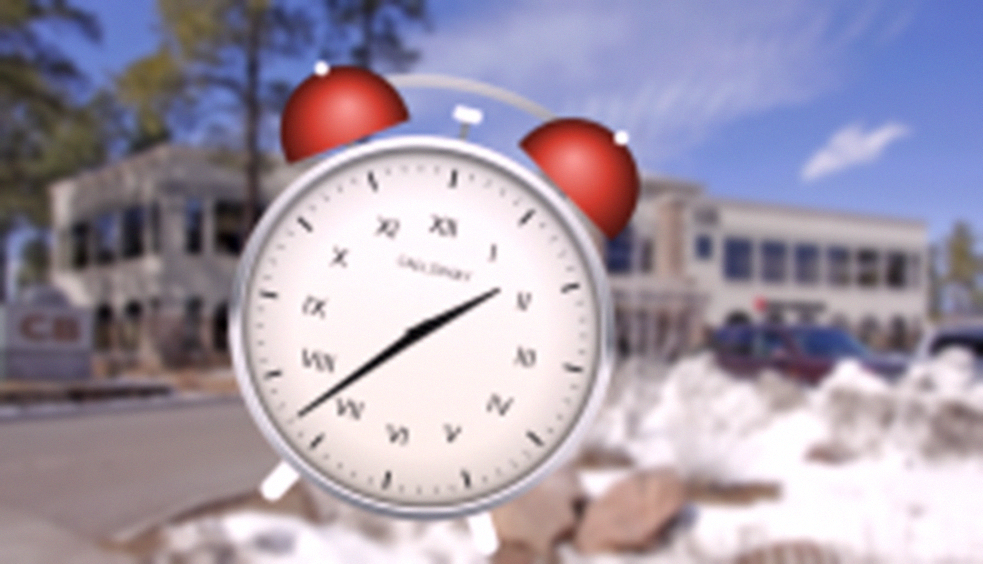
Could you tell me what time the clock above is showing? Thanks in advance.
1:37
